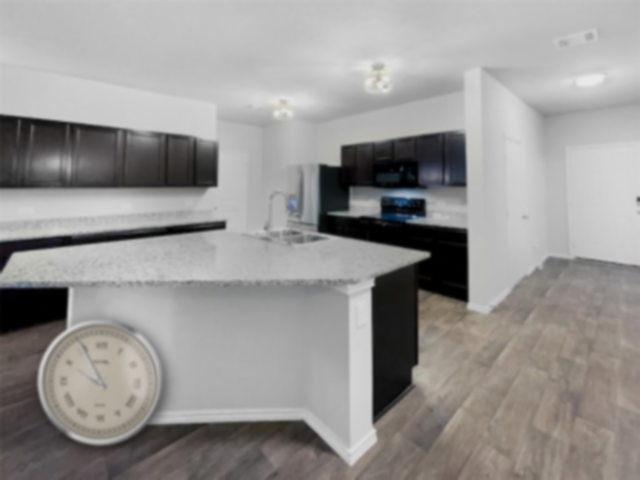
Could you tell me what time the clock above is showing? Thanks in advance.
9:55
